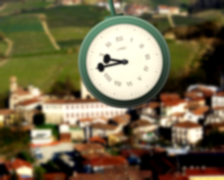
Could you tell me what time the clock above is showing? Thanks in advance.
9:45
